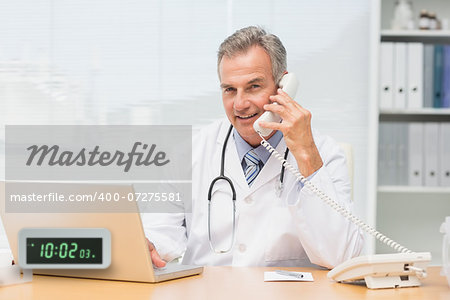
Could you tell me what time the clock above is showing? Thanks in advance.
10:02
